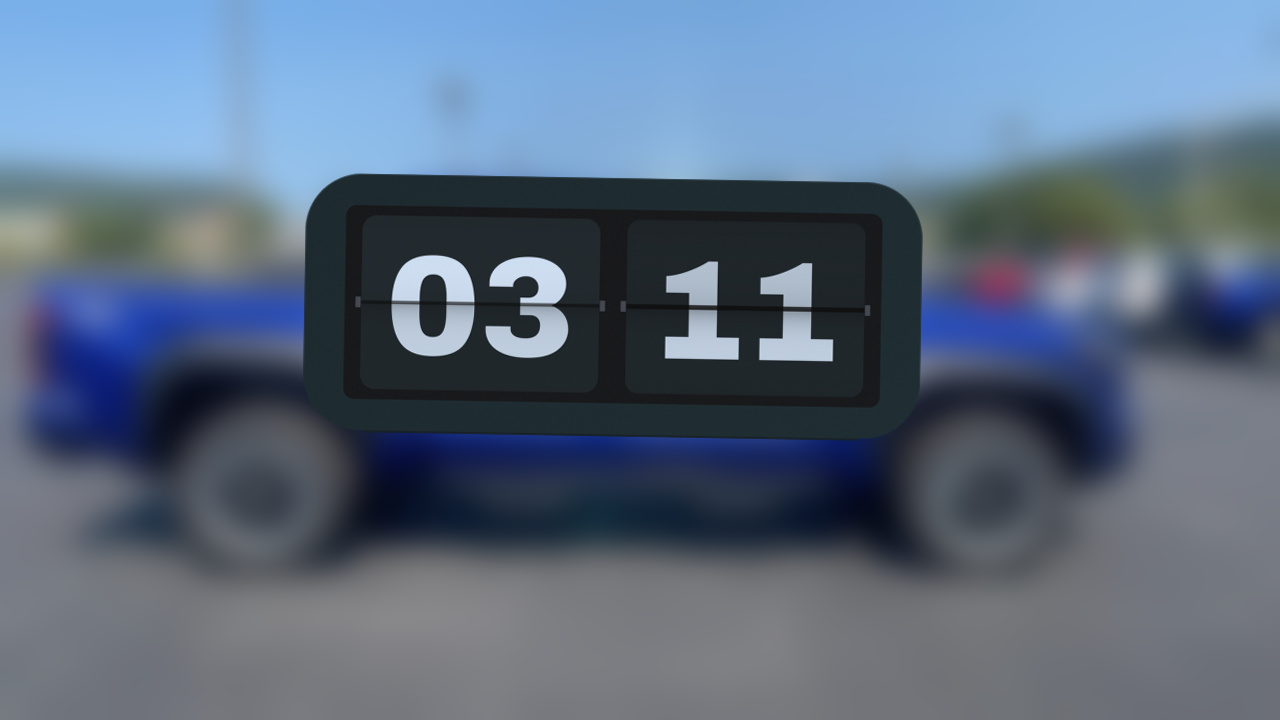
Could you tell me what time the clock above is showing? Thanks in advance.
3:11
